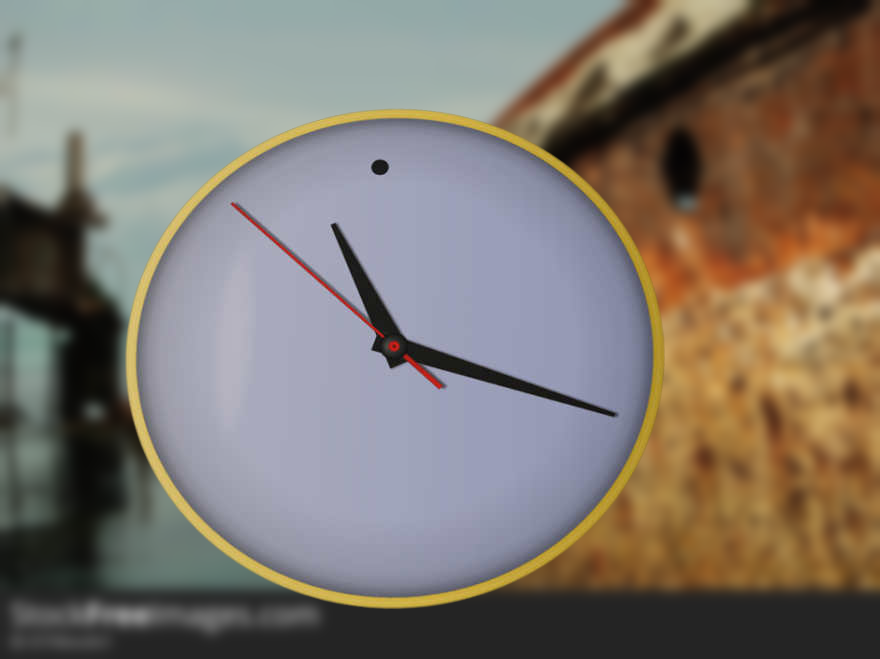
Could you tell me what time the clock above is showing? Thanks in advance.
11:18:53
